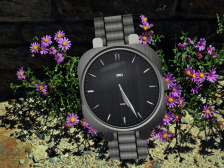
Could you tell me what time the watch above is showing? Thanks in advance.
5:26
